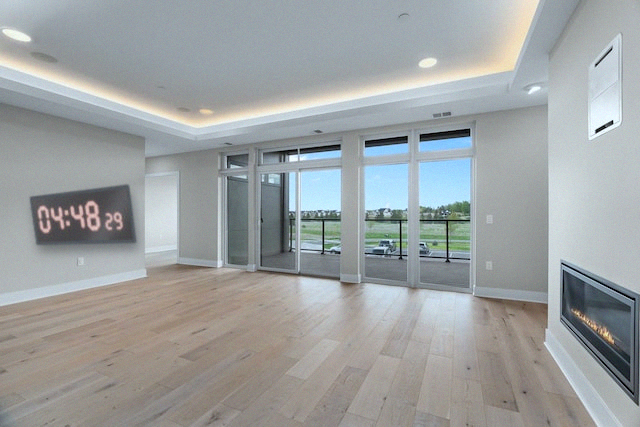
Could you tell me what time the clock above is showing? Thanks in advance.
4:48:29
